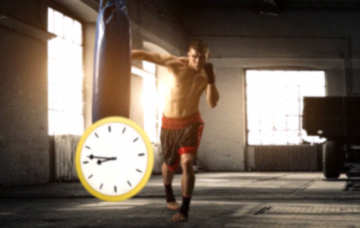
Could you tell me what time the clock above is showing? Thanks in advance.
8:47
